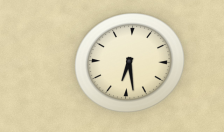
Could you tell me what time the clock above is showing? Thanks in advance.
6:28
